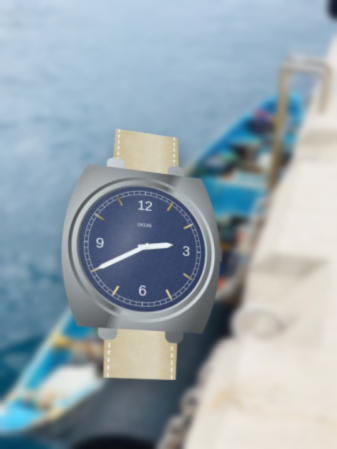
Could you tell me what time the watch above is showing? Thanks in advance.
2:40
